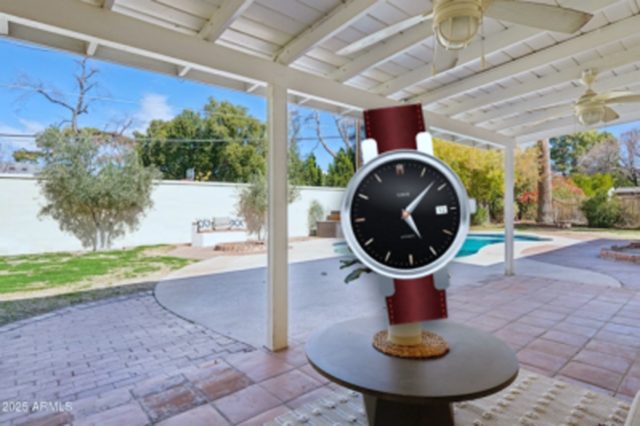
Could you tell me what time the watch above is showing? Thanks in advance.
5:08
